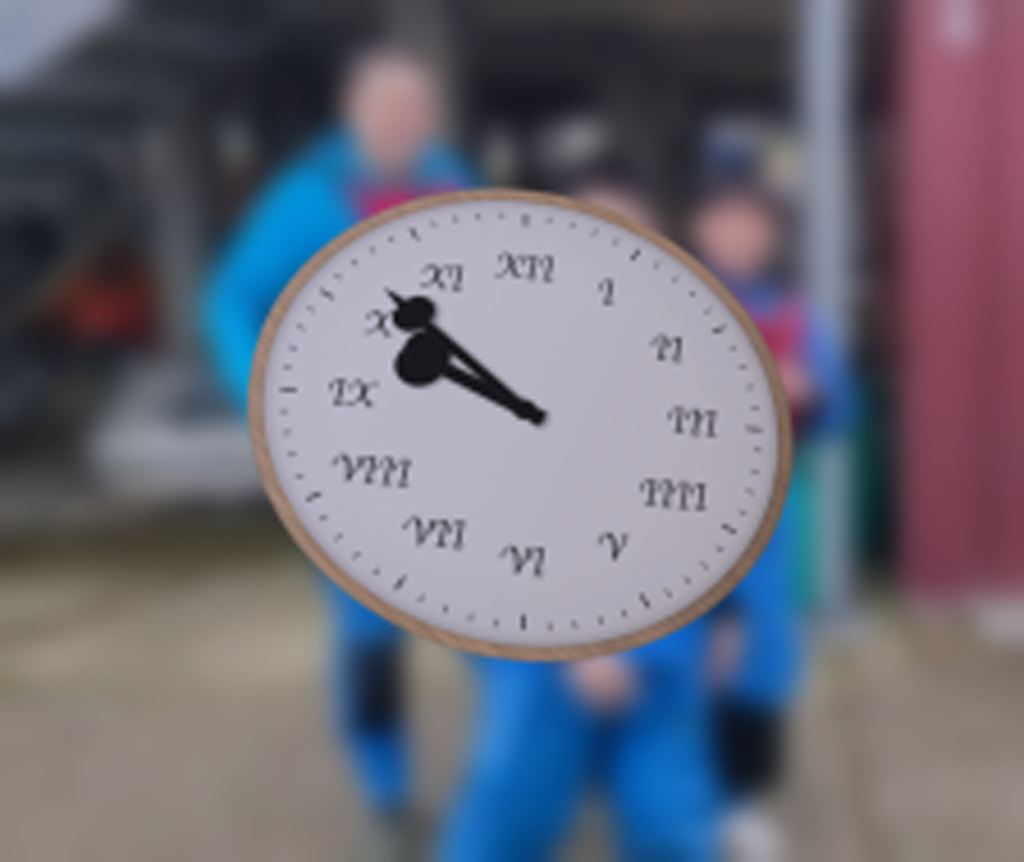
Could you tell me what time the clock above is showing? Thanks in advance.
9:52
